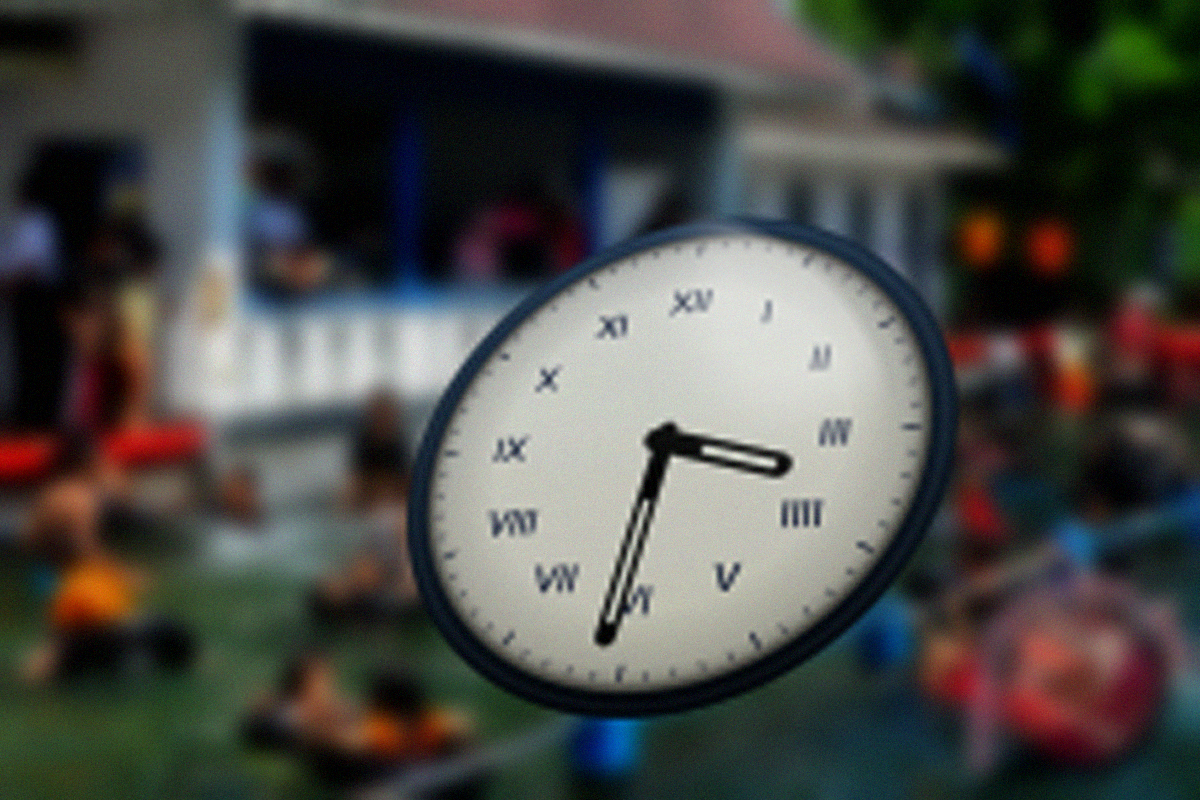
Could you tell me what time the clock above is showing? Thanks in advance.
3:31
